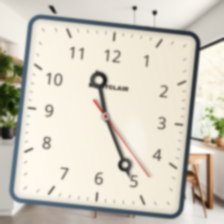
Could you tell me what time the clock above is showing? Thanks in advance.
11:25:23
